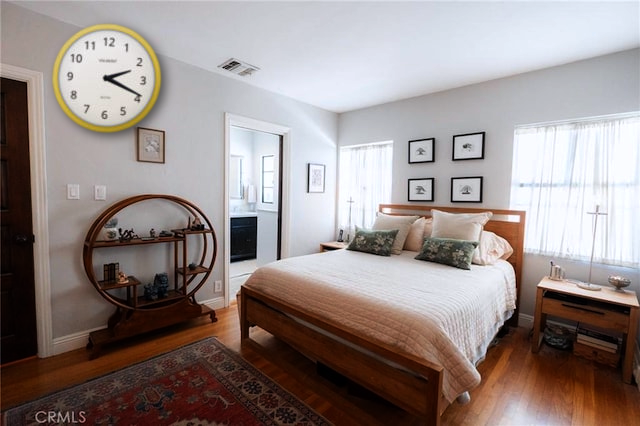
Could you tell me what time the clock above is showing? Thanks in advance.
2:19
